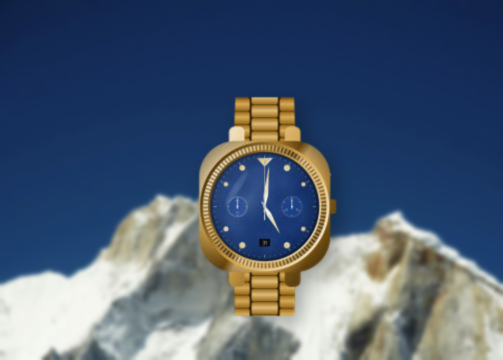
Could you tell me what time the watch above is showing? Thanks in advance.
5:01
